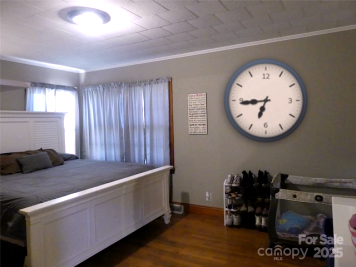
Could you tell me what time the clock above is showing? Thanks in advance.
6:44
